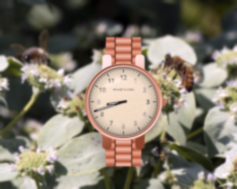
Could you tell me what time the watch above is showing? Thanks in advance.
8:42
